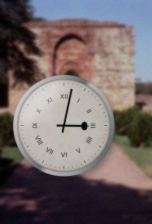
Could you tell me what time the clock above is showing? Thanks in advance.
3:02
